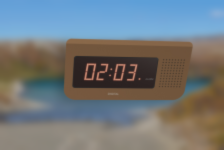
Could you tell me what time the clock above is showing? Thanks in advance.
2:03
